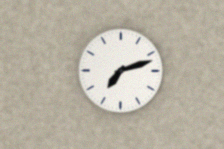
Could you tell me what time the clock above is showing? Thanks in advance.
7:12
